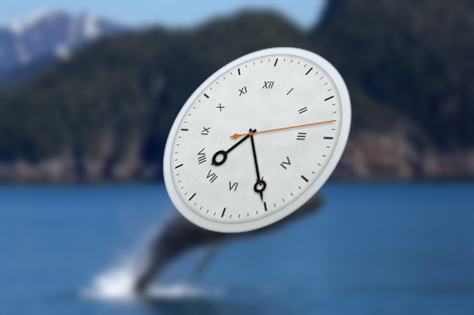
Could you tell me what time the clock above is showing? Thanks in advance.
7:25:13
